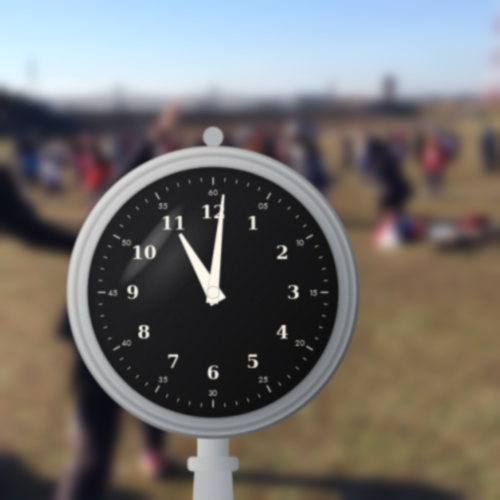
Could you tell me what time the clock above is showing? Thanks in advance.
11:01
